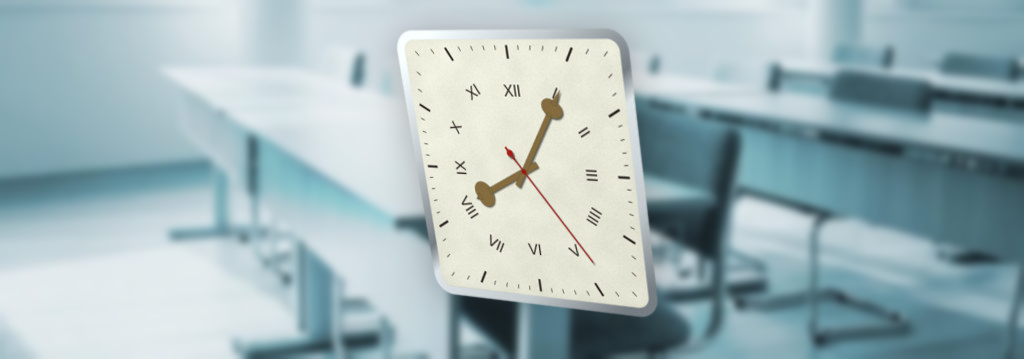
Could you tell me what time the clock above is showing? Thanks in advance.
8:05:24
